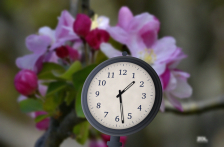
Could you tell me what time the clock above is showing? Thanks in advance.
1:28
